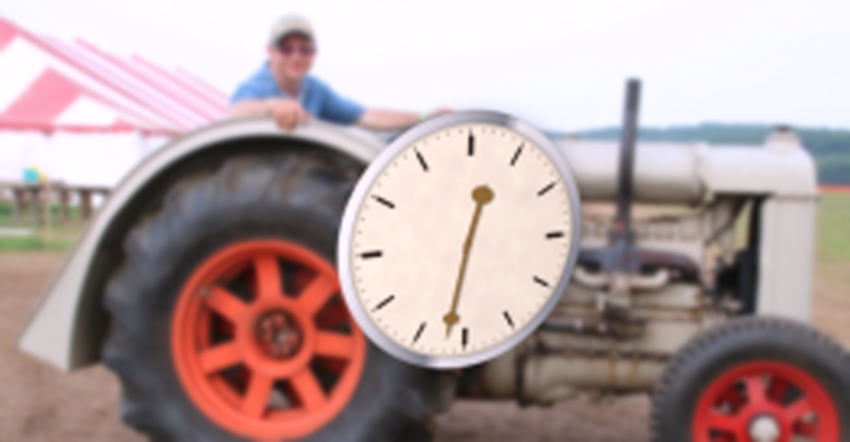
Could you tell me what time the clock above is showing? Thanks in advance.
12:32
